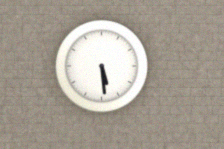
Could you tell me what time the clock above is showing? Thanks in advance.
5:29
